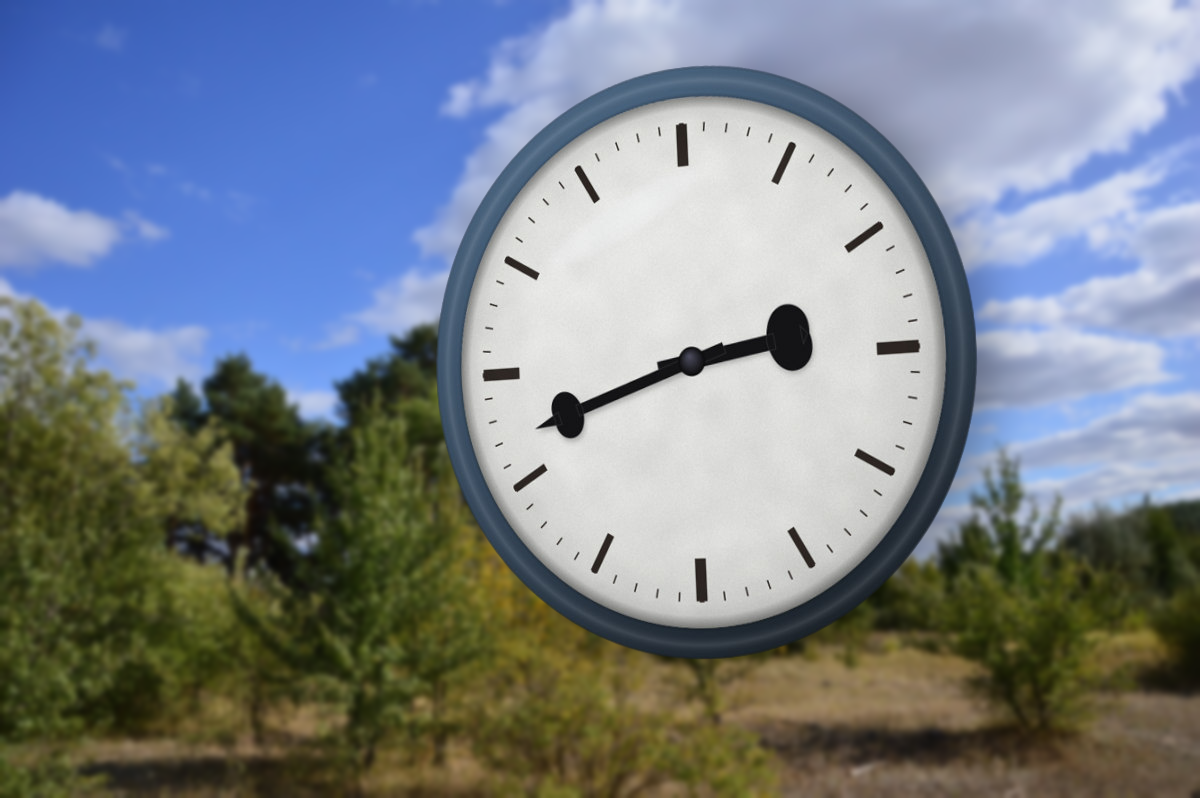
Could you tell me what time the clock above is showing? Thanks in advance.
2:42
